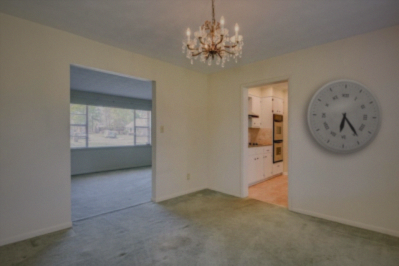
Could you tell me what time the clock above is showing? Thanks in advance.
6:24
